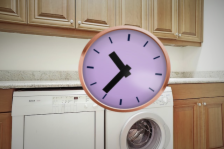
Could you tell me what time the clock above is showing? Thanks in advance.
10:36
